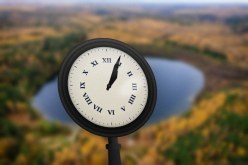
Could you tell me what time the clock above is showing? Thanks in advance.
1:04
